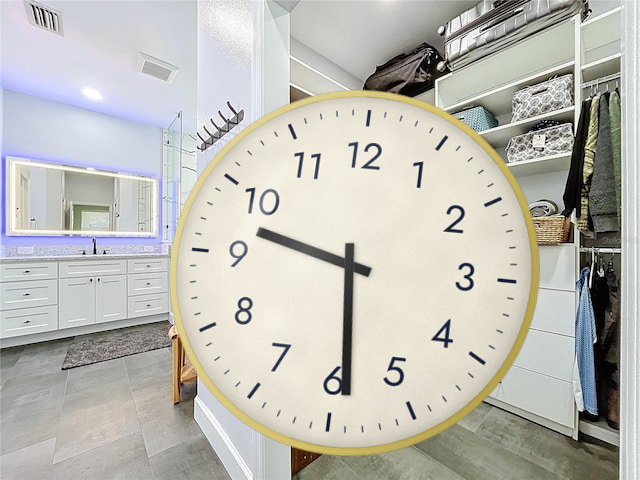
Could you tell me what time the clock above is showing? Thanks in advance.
9:29
